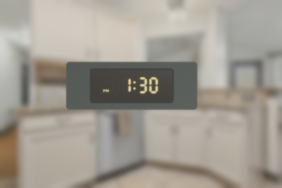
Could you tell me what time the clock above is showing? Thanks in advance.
1:30
